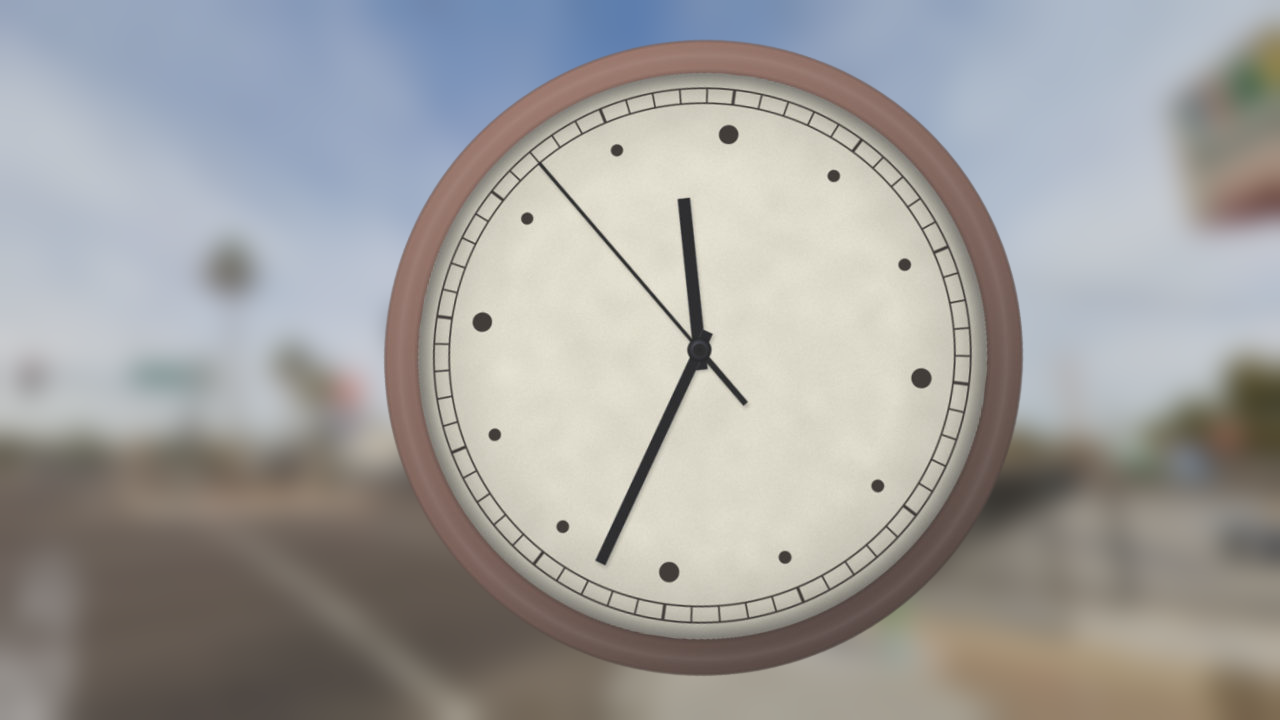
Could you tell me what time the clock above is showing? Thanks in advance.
11:32:52
